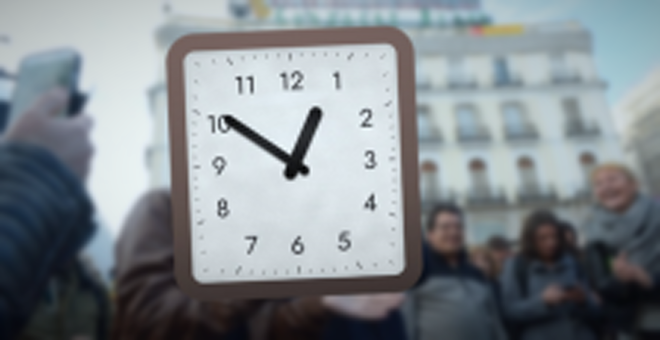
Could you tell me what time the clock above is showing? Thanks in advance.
12:51
